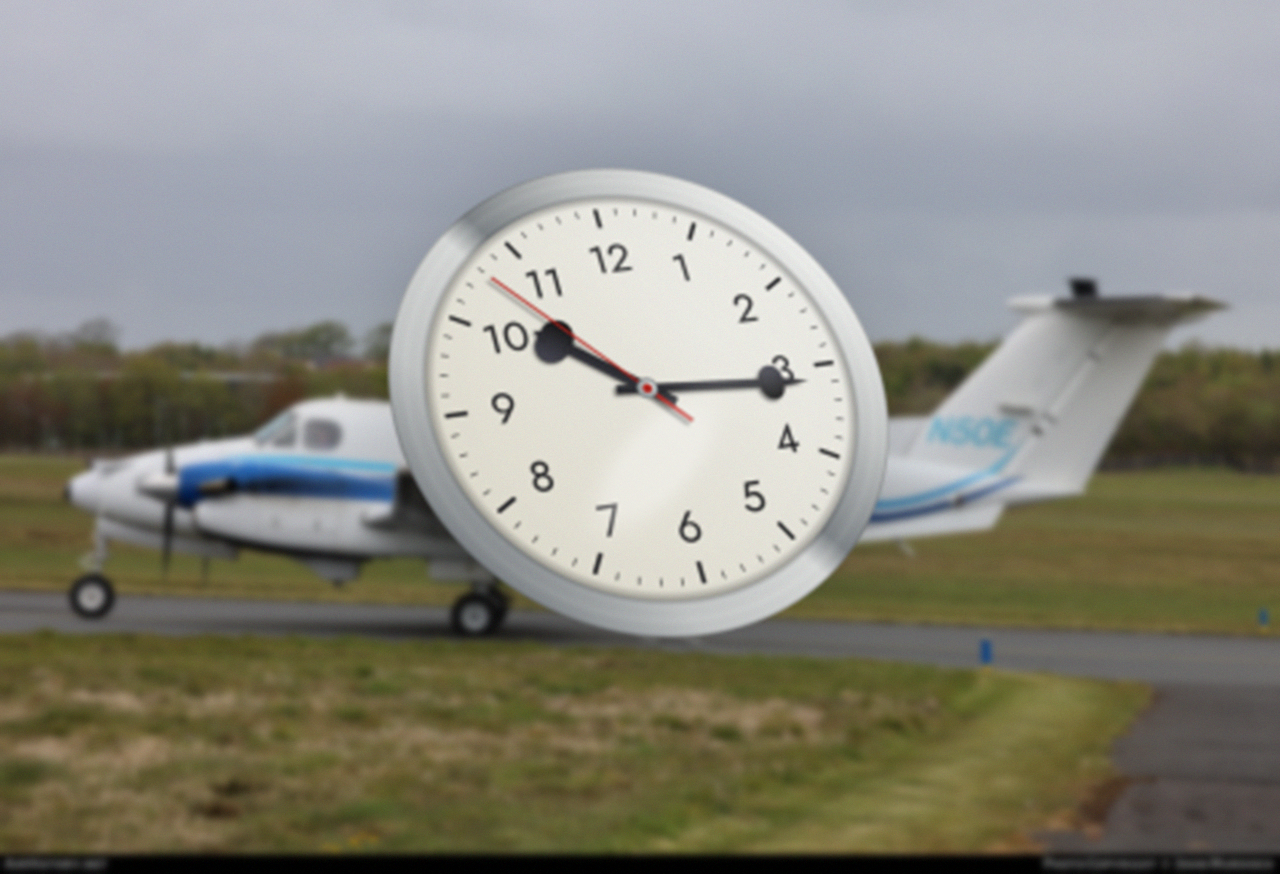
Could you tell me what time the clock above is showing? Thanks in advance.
10:15:53
